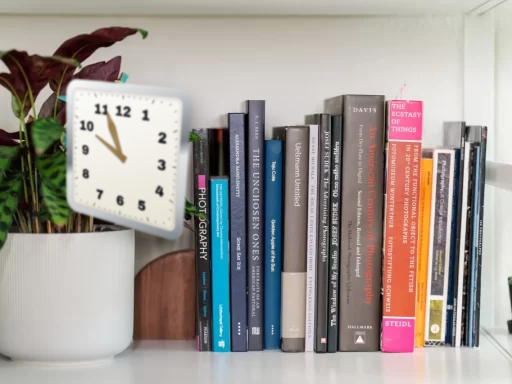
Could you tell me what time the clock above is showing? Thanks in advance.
9:56
